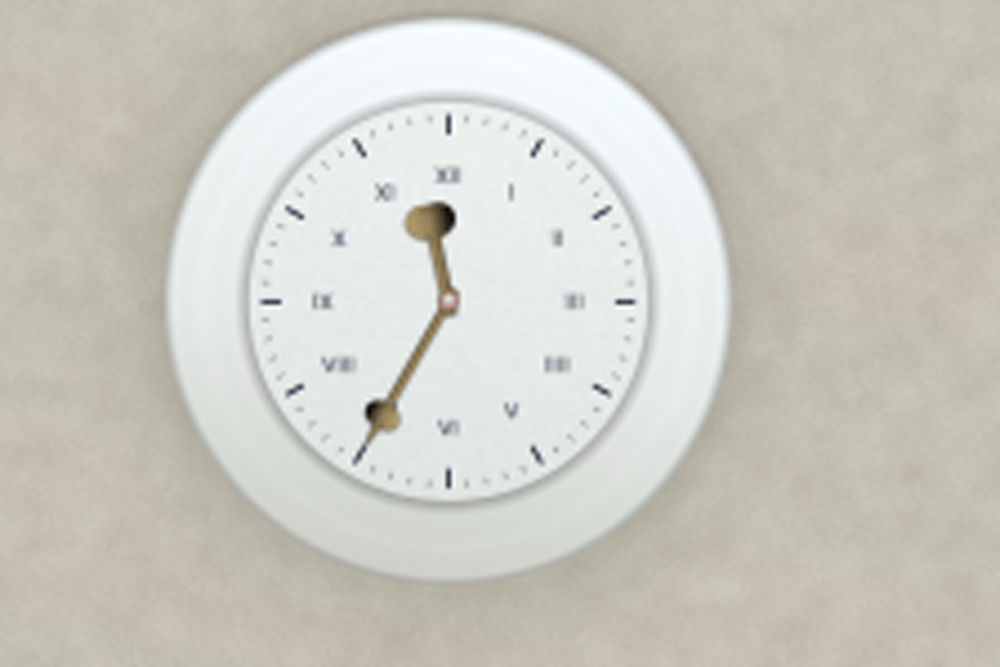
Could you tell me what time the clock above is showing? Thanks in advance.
11:35
